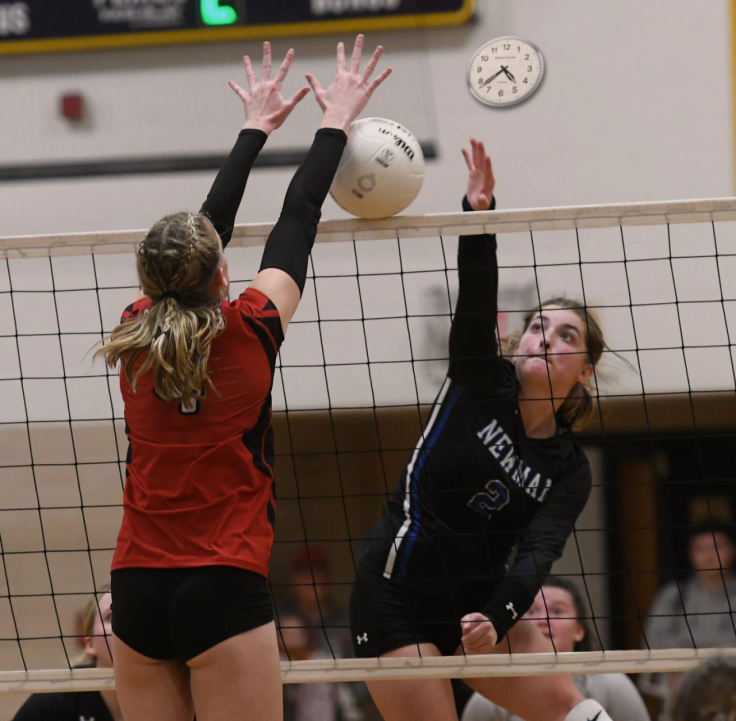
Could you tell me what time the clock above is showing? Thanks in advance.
4:38
